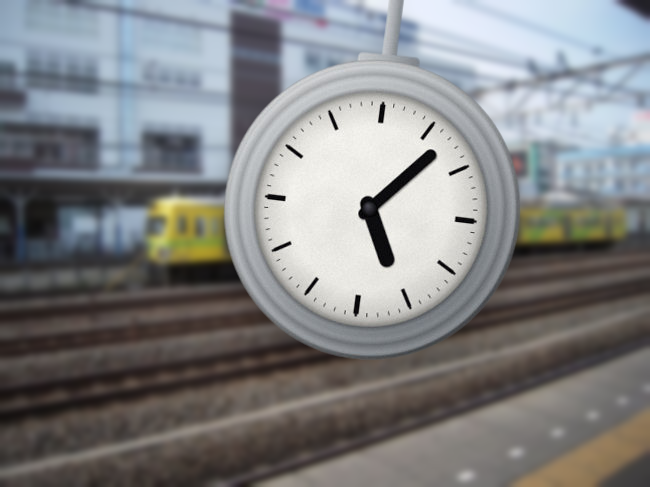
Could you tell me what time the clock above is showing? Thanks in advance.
5:07
